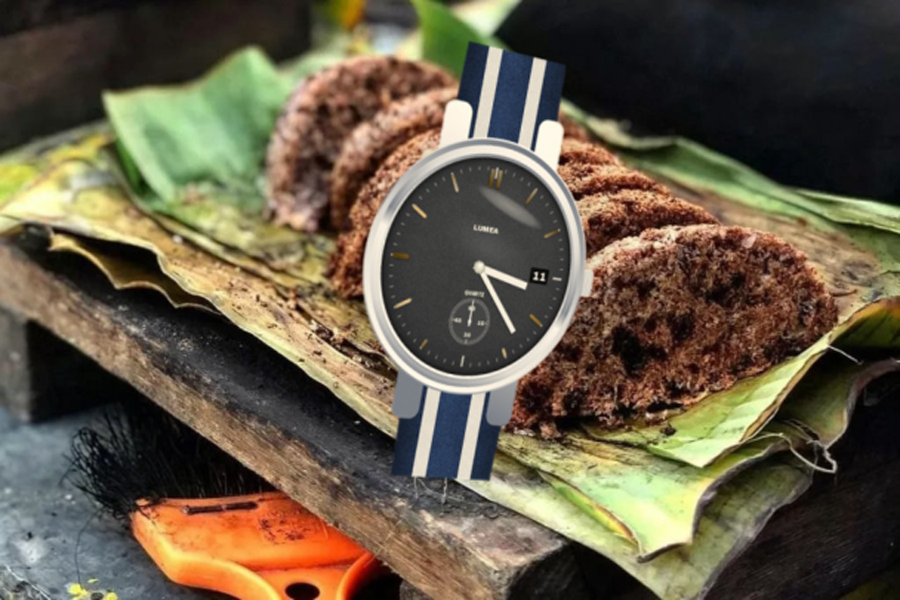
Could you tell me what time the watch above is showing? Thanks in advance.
3:23
